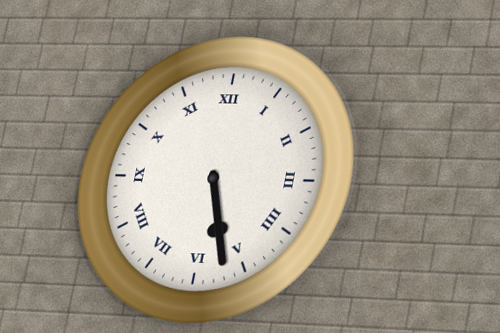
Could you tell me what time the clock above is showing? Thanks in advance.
5:27
